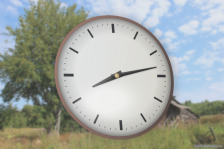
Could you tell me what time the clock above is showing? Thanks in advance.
8:13
